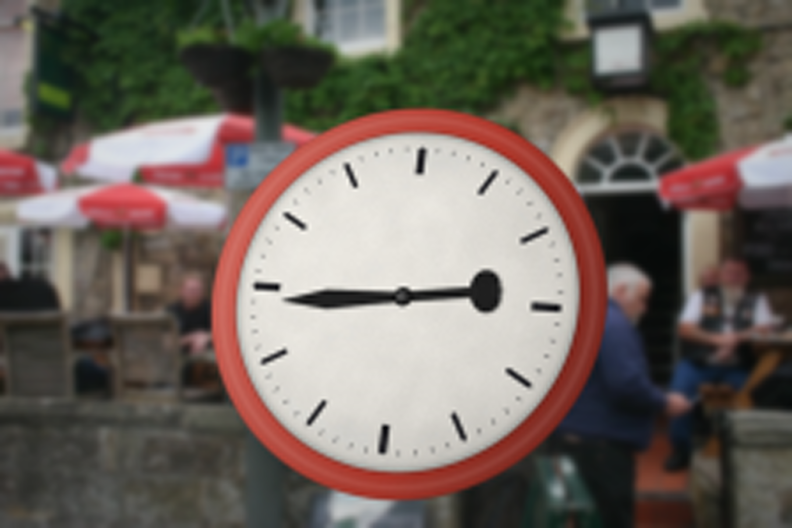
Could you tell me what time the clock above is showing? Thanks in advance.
2:44
